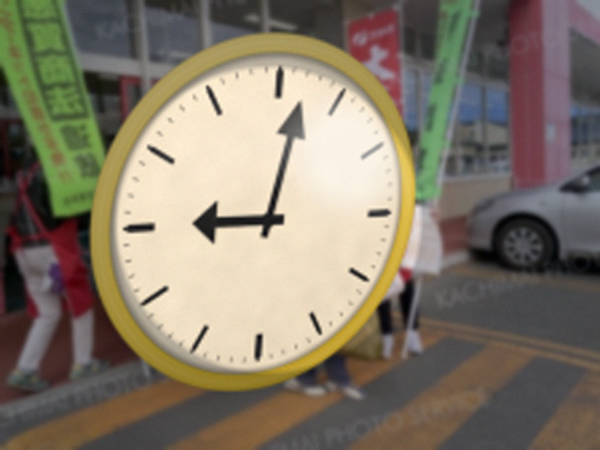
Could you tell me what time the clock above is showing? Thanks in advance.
9:02
